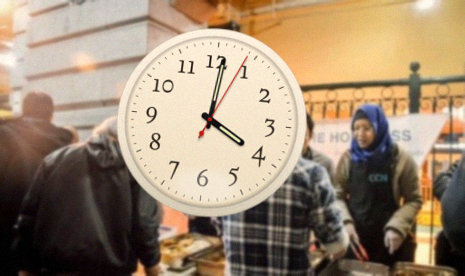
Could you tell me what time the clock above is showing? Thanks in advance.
4:01:04
